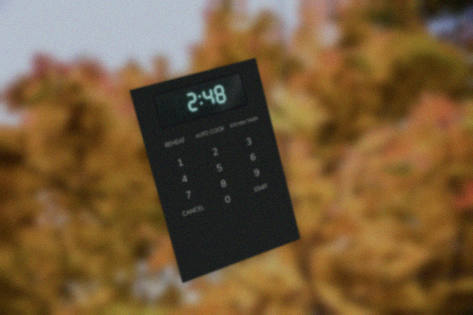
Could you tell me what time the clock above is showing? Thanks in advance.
2:48
